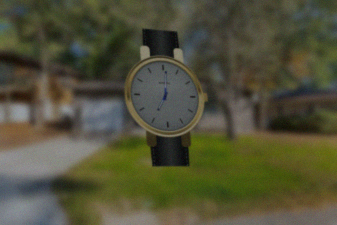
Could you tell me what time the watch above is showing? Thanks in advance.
7:01
